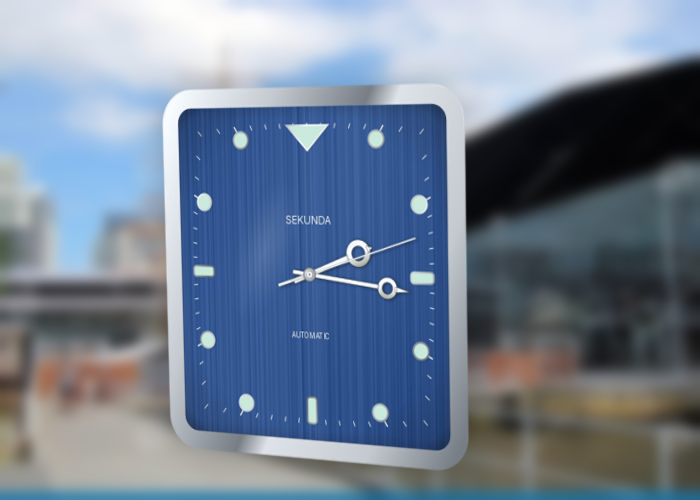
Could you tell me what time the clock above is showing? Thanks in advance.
2:16:12
